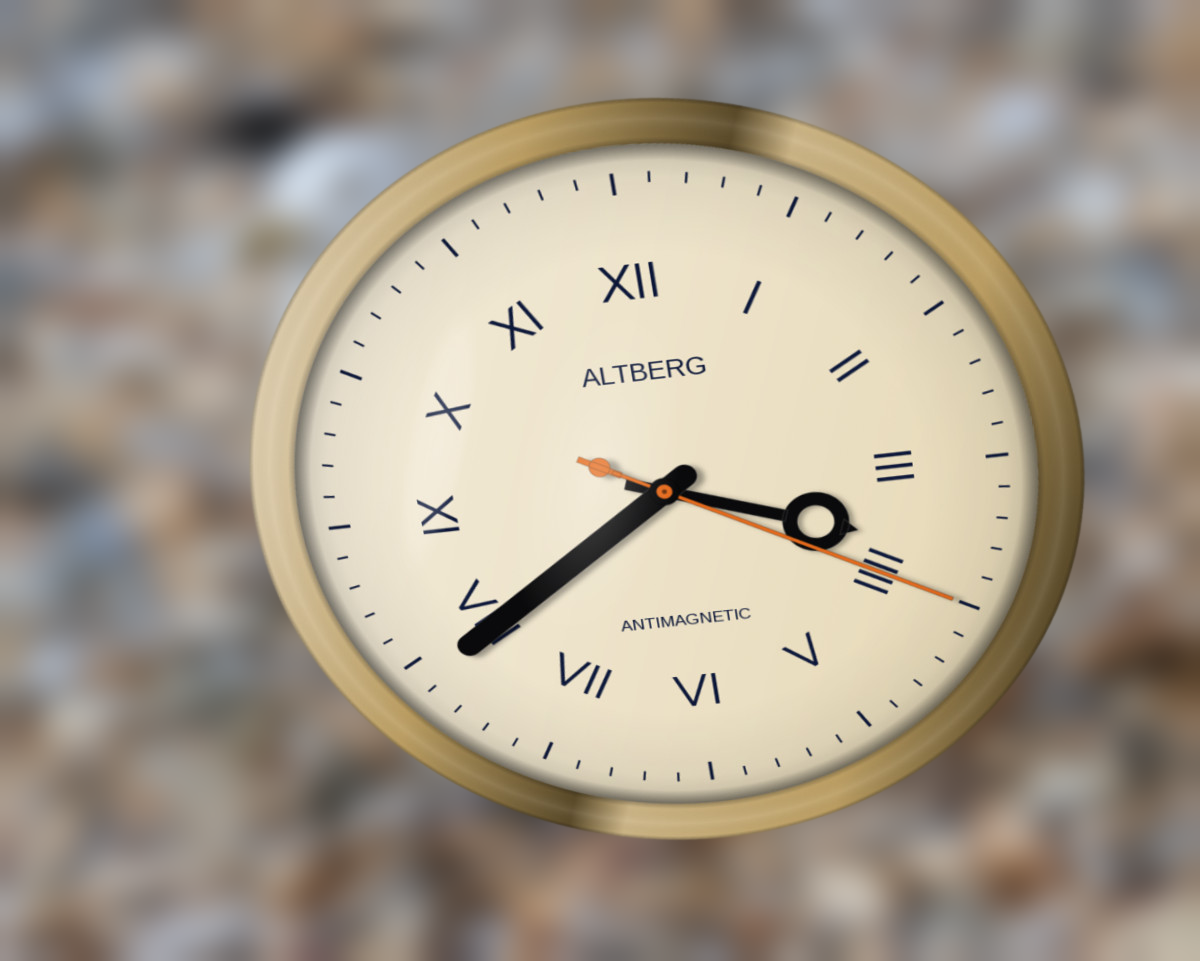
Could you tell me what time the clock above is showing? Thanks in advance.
3:39:20
